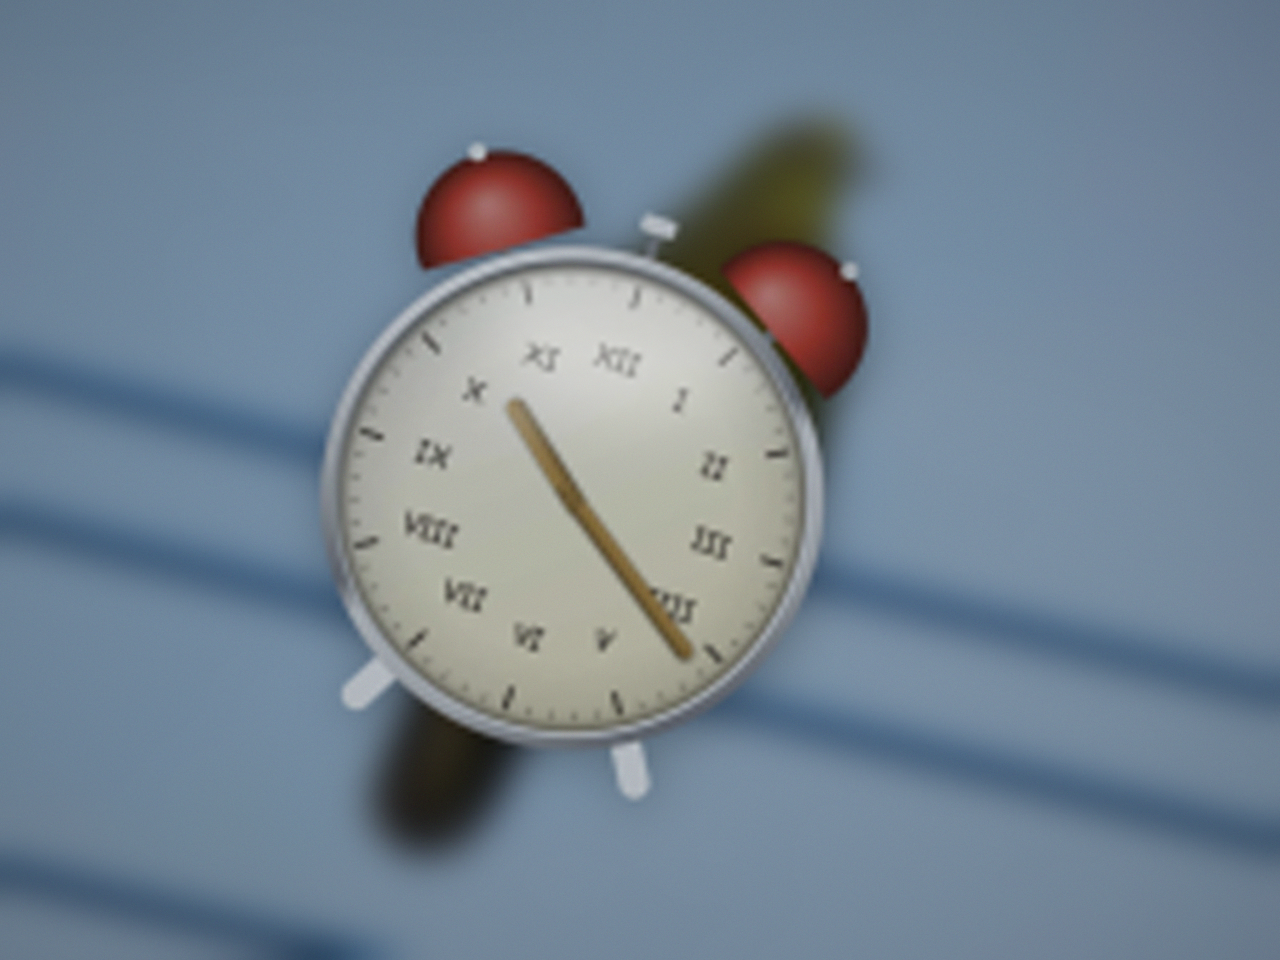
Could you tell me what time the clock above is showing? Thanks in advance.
10:21
